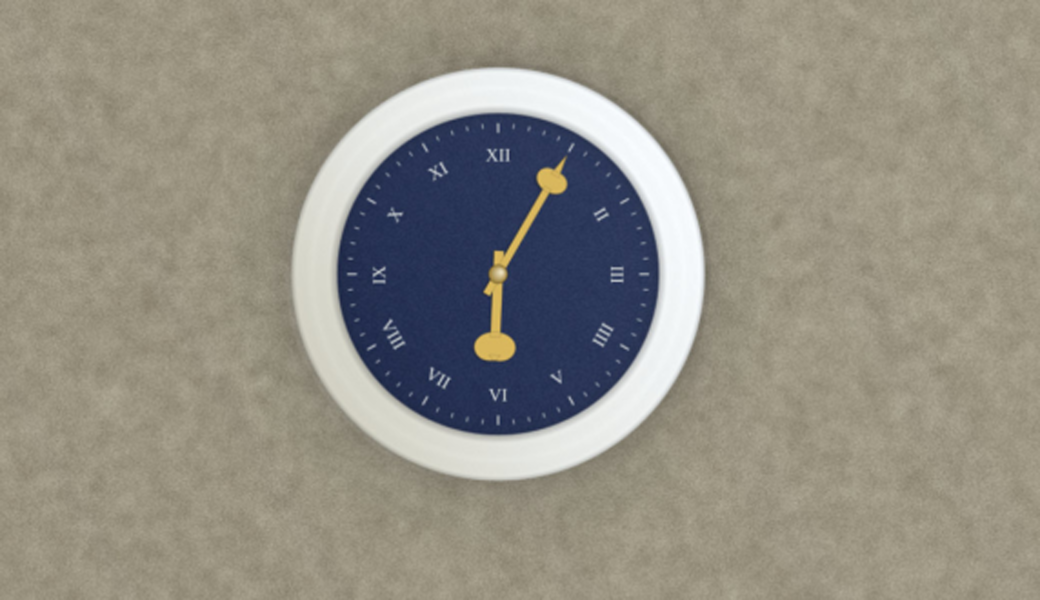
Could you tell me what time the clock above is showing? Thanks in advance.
6:05
